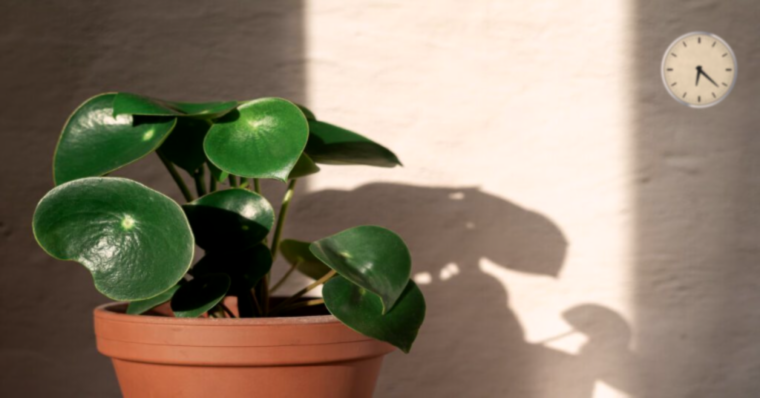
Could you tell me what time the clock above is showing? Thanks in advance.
6:22
